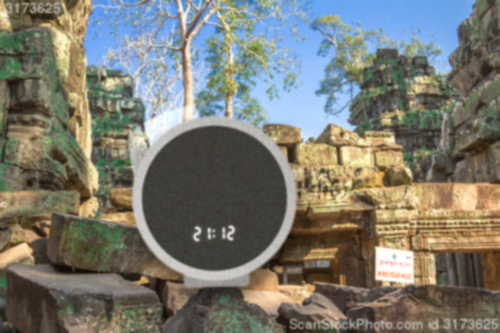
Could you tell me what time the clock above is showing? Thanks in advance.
21:12
